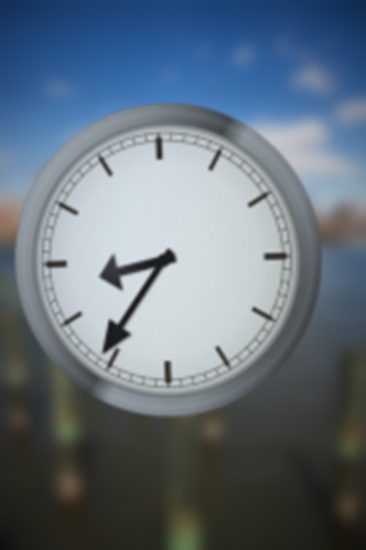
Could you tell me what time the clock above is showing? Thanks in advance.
8:36
